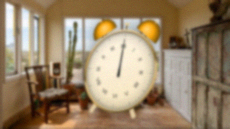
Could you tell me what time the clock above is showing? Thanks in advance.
12:00
